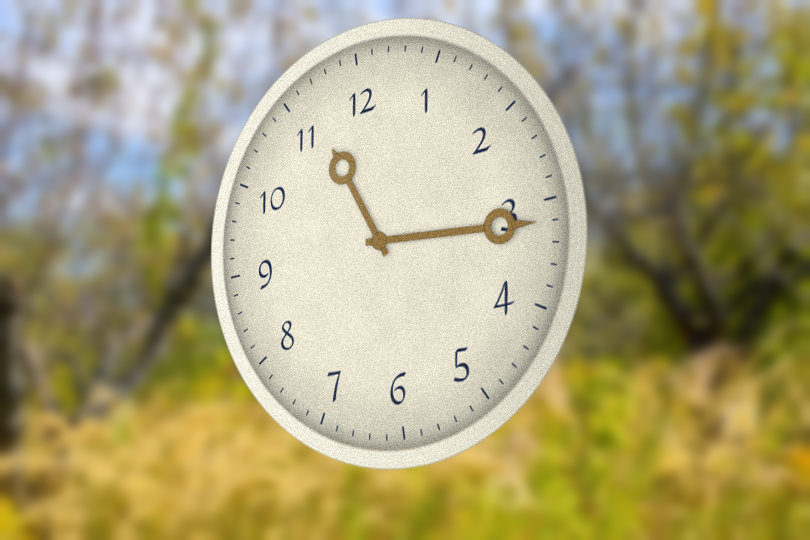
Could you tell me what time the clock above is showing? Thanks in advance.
11:16
